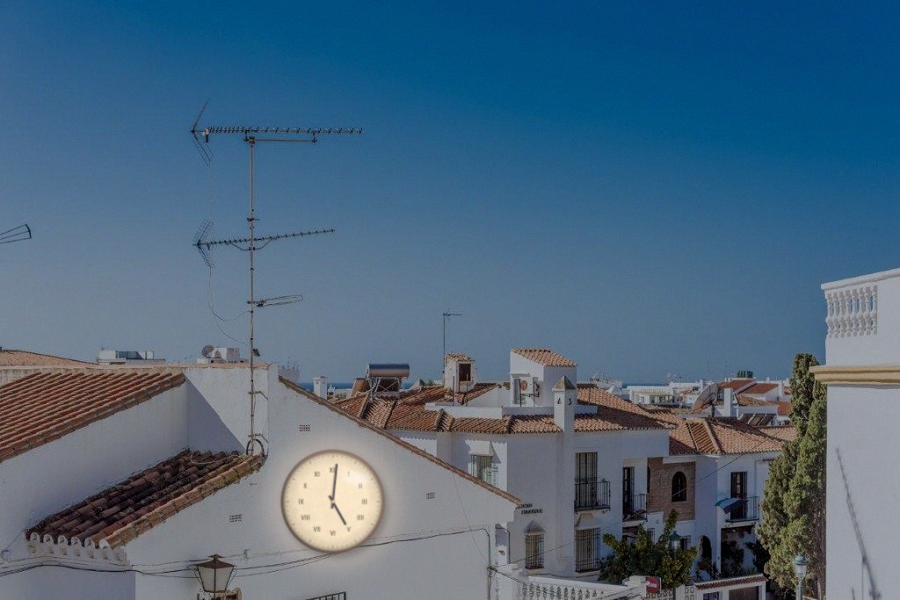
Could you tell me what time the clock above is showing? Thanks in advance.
5:01
